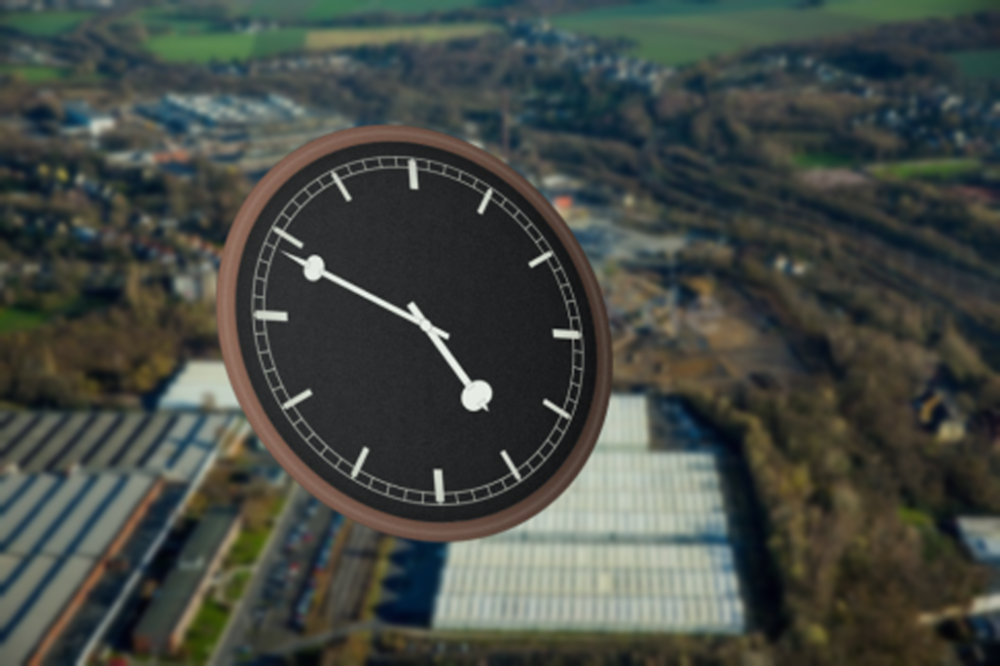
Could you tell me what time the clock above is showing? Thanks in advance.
4:49
